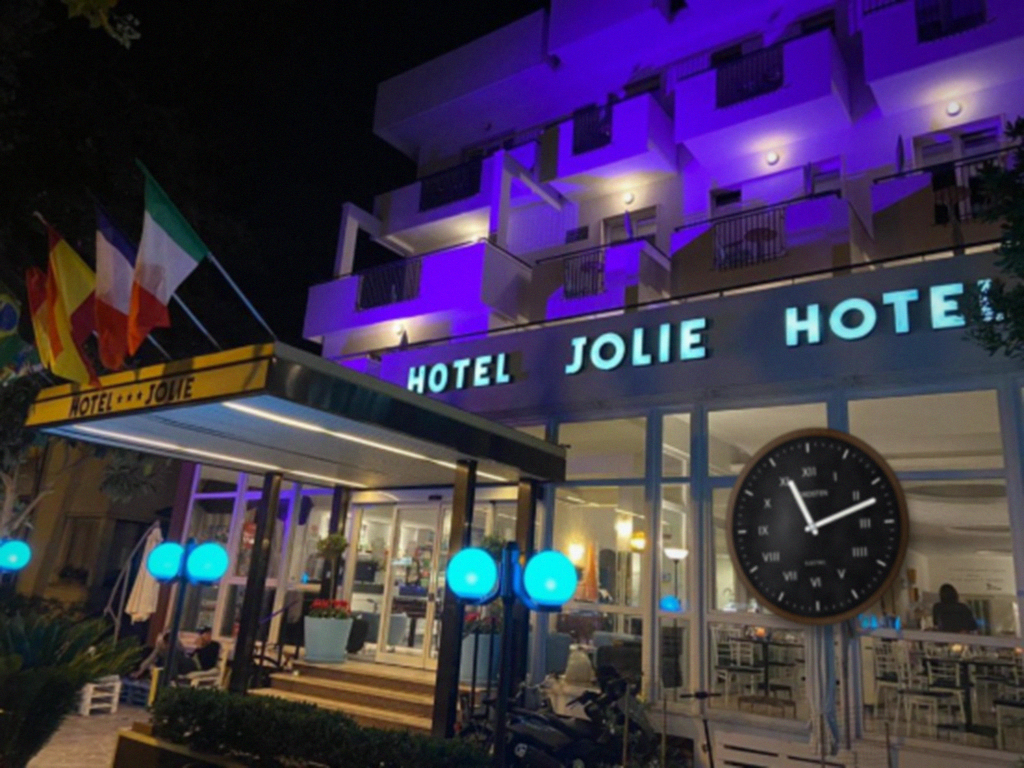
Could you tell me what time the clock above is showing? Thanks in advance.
11:12
